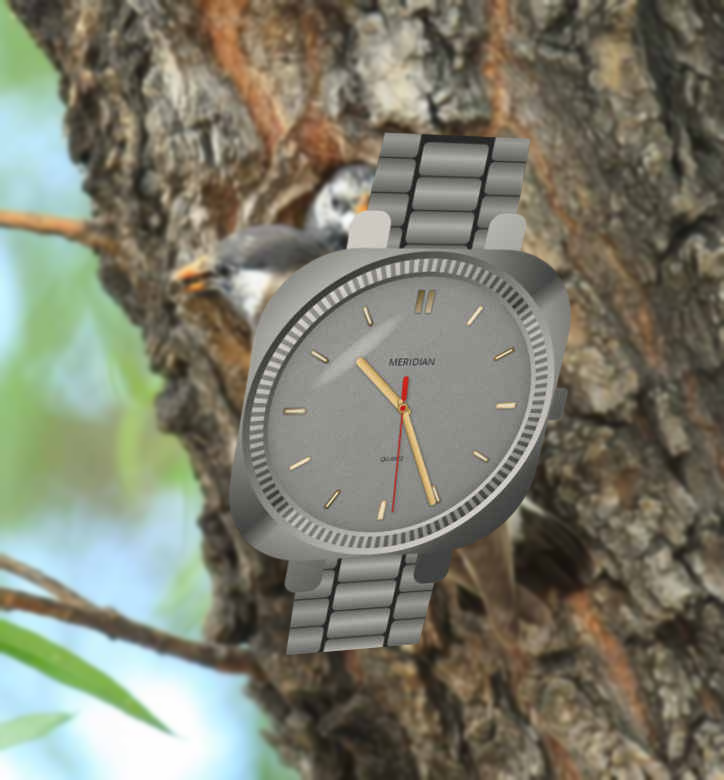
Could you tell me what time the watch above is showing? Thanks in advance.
10:25:29
